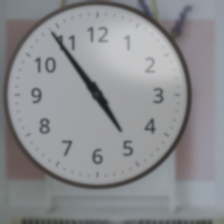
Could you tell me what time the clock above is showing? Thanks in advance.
4:54
